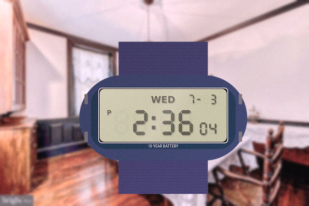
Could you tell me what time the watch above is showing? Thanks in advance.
2:36:04
